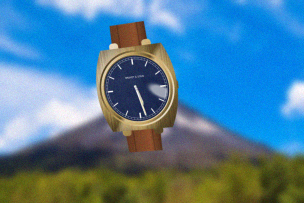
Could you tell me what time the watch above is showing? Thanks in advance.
5:28
